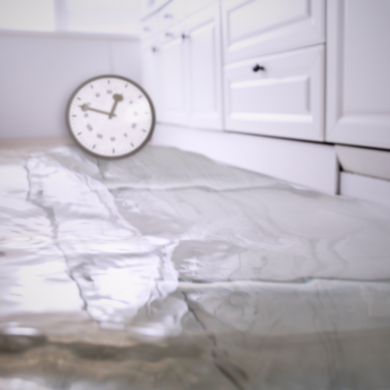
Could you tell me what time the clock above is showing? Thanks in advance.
12:48
